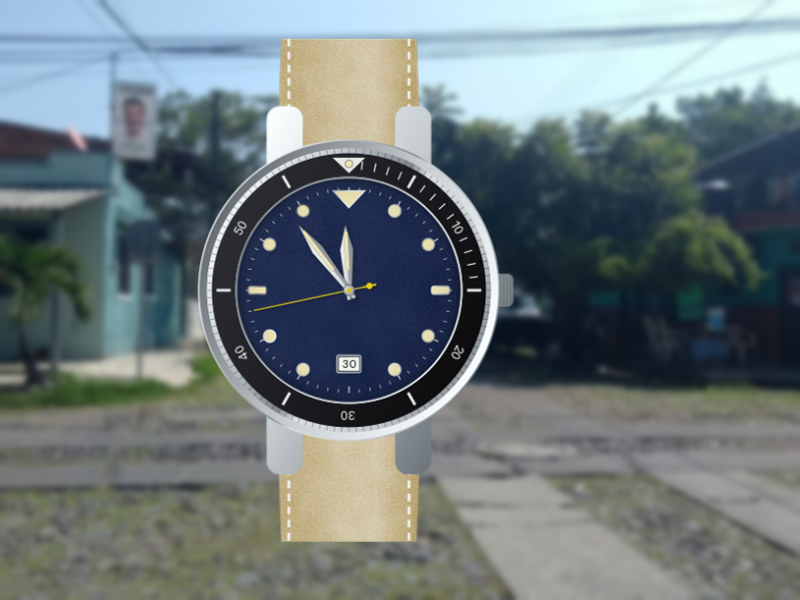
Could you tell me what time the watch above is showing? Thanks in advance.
11:53:43
